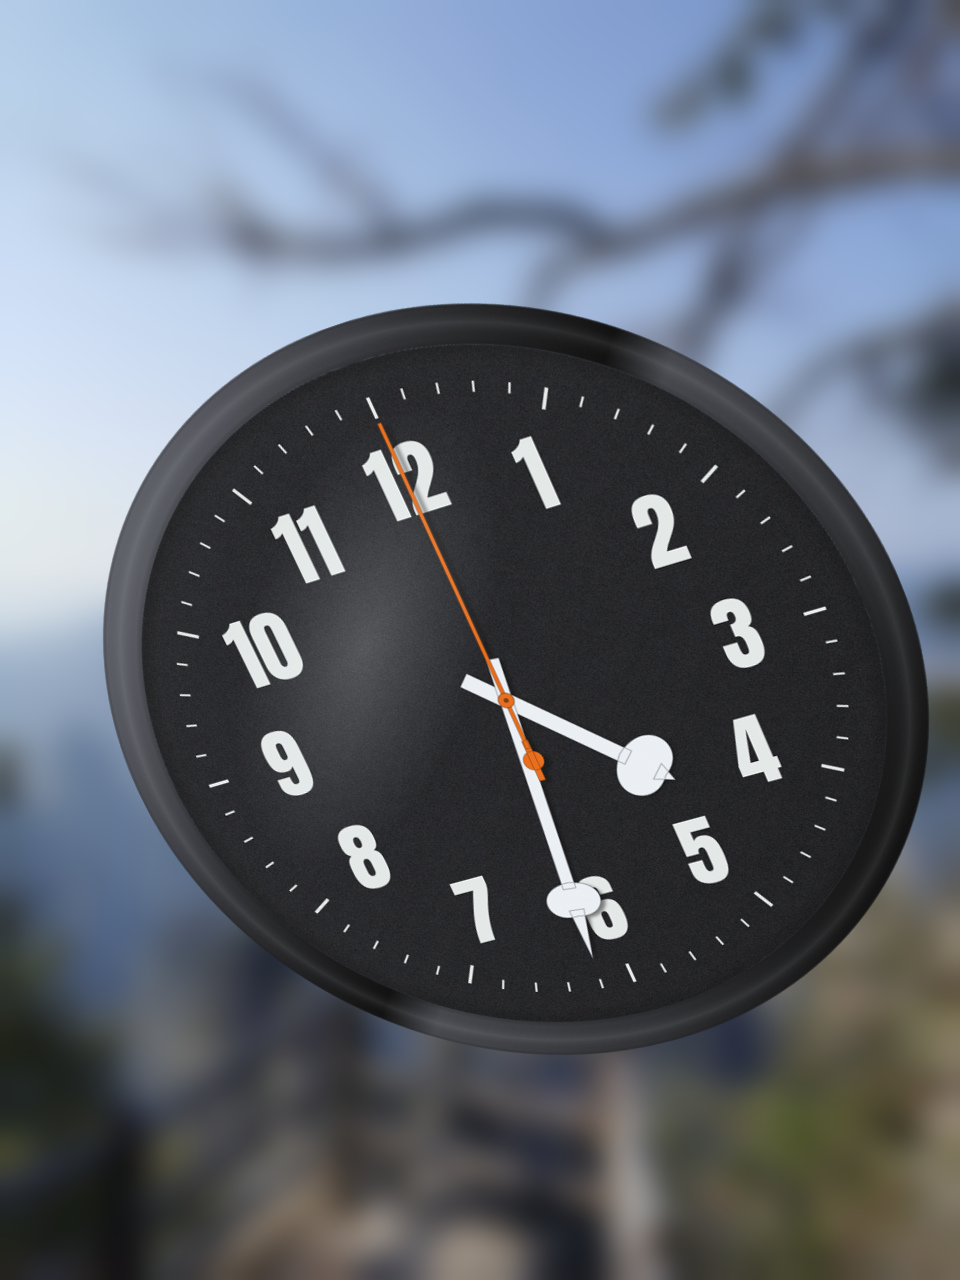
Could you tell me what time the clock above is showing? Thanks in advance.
4:31:00
